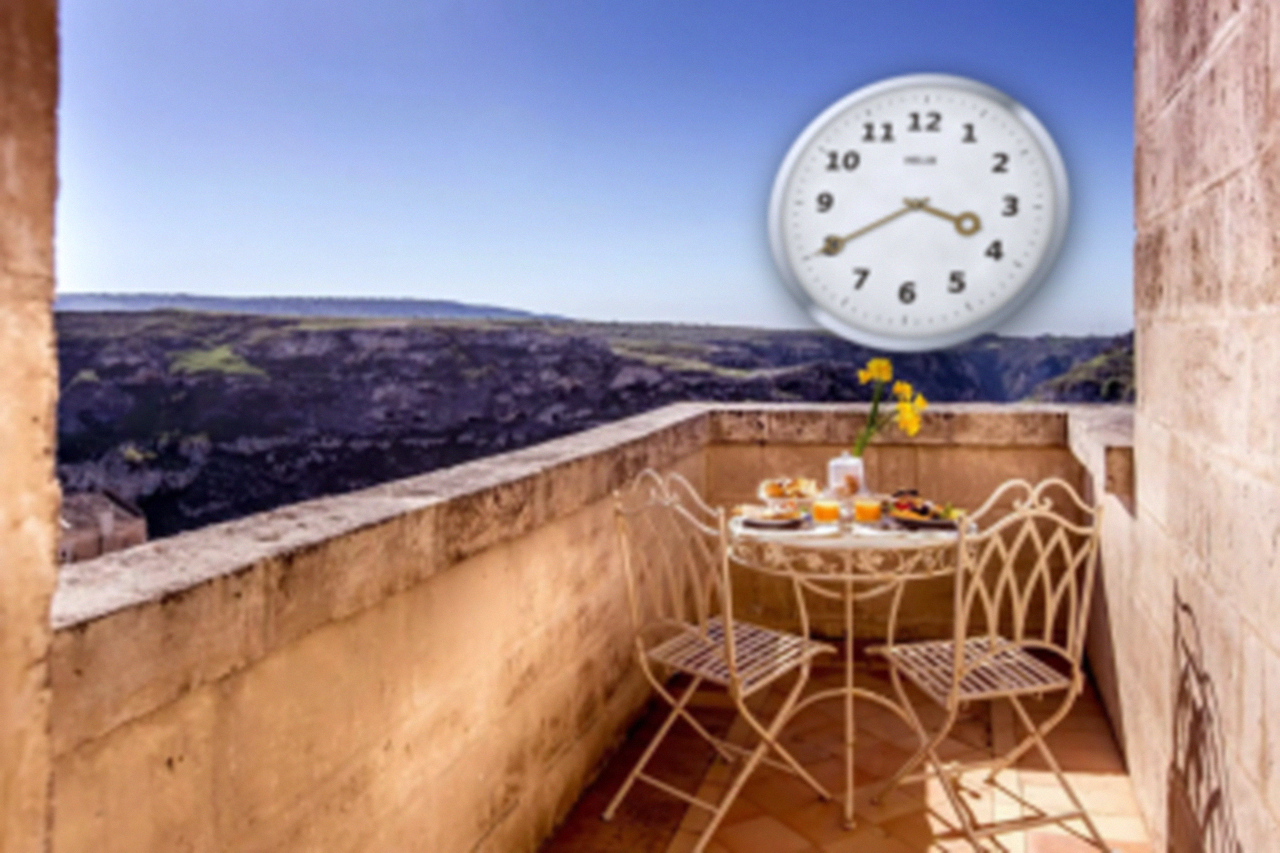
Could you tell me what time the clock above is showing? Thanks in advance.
3:40
